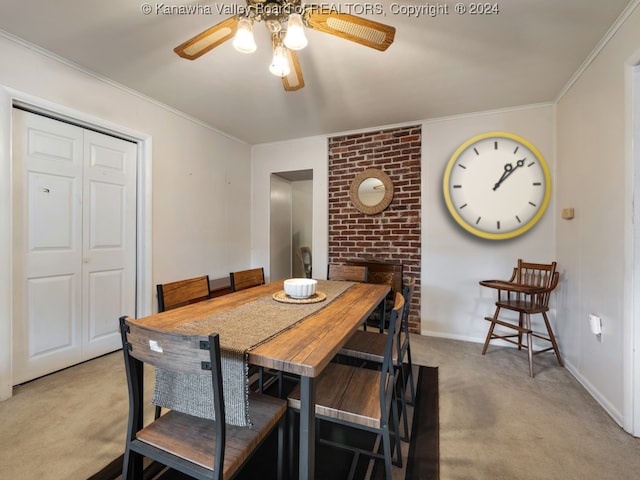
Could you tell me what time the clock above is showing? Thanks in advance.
1:08
